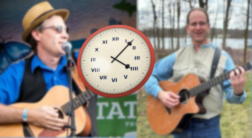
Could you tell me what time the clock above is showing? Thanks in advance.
4:07
